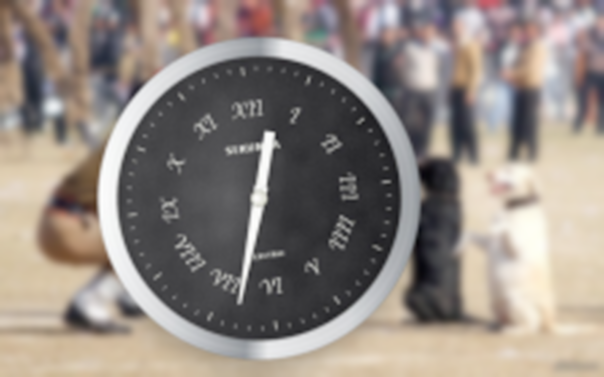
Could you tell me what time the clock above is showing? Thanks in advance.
12:33
